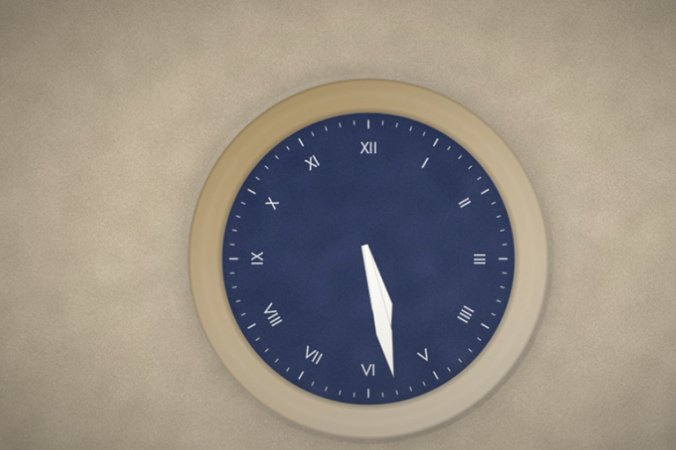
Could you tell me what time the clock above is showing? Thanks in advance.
5:28
